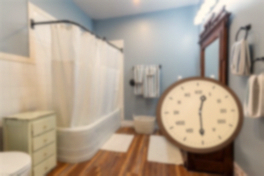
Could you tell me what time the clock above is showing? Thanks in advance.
12:30
